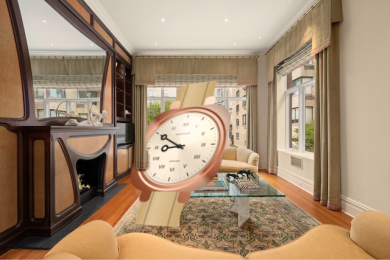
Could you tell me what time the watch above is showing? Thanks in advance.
8:50
